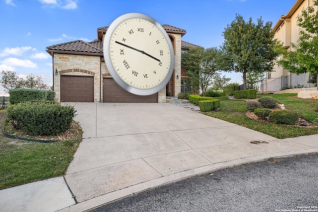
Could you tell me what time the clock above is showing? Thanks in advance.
3:48
